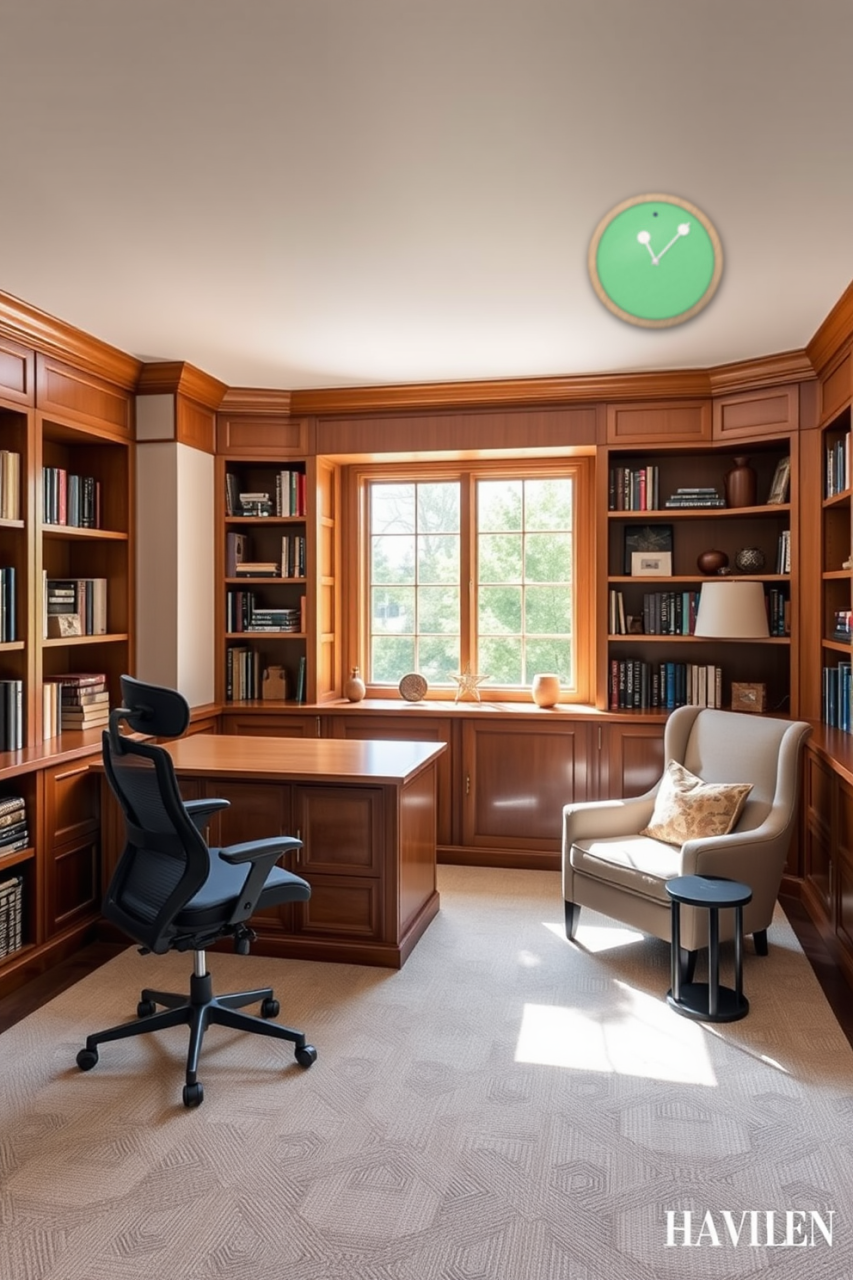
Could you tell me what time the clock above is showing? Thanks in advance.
11:07
